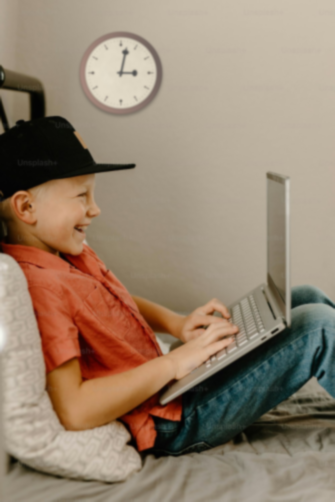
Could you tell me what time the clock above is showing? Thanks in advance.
3:02
